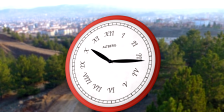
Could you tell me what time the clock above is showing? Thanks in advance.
10:16
